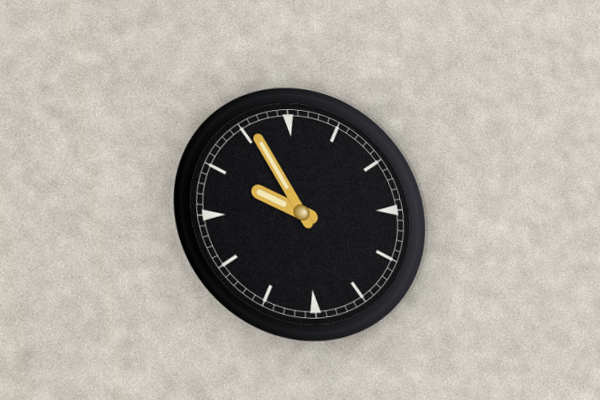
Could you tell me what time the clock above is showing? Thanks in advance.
9:56
